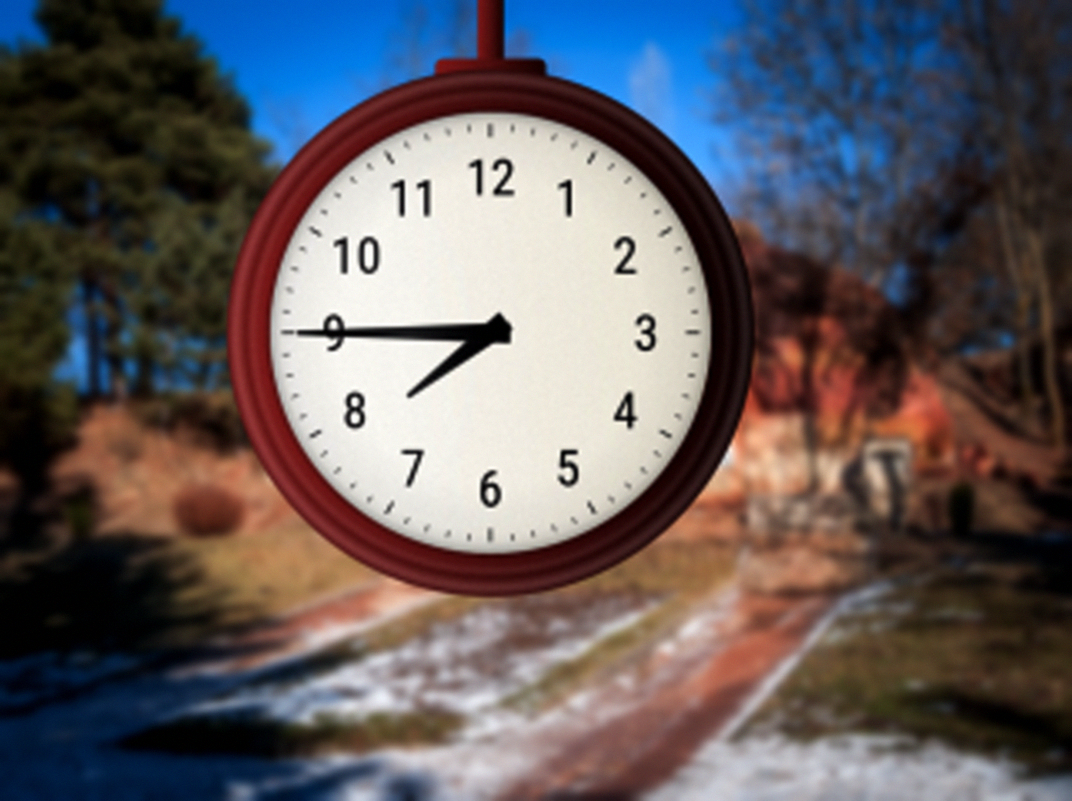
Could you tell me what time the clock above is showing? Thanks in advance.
7:45
